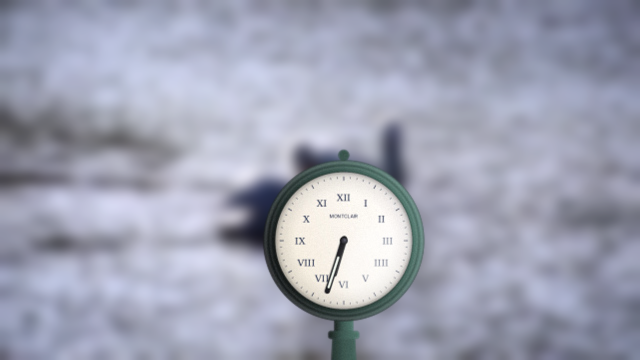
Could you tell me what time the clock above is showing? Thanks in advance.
6:33
